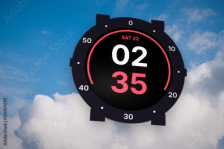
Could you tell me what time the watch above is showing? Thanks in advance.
2:35
